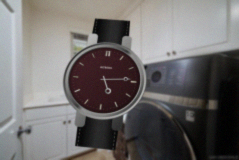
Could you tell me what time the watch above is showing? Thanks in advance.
5:14
